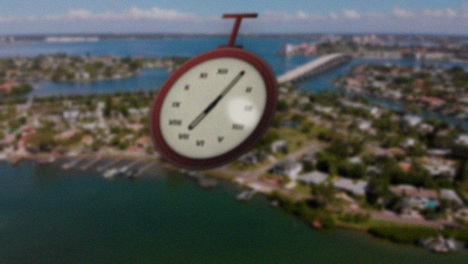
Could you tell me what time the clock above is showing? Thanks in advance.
7:05
